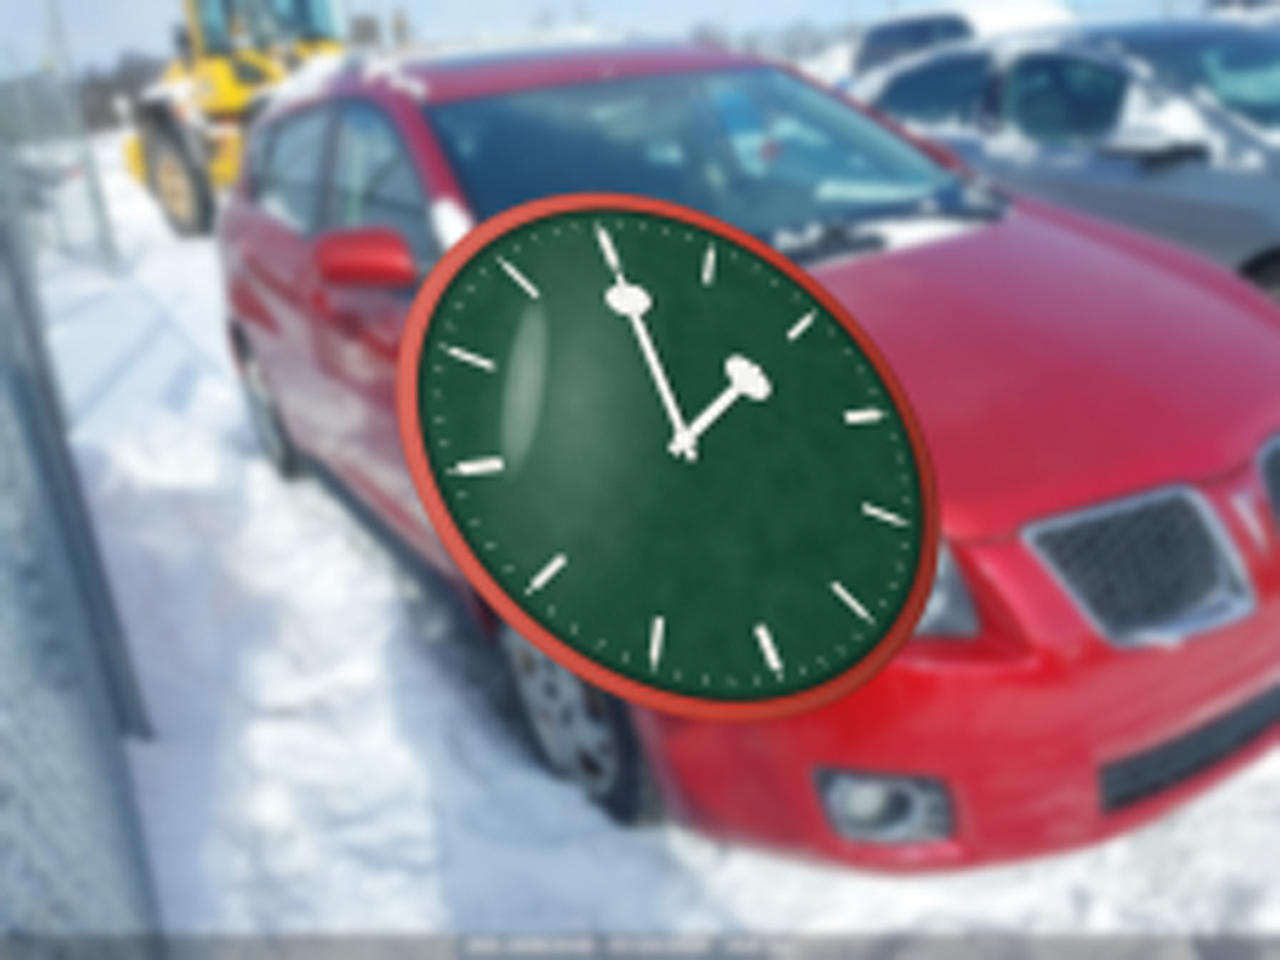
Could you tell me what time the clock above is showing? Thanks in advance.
2:00
